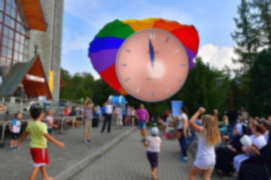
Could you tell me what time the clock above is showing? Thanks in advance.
11:59
